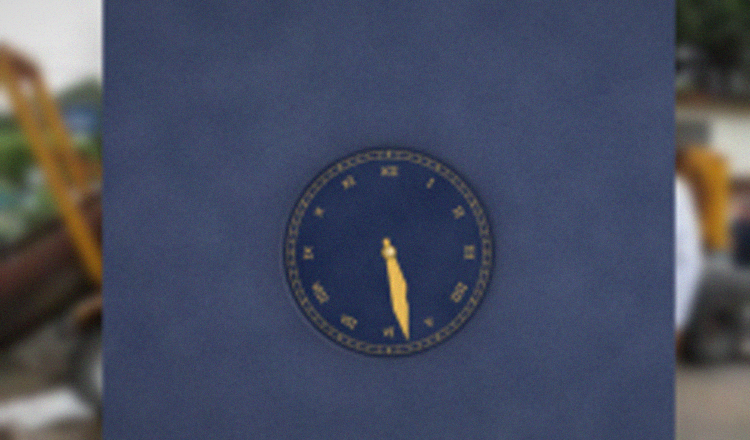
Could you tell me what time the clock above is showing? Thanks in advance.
5:28
